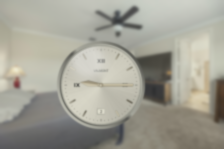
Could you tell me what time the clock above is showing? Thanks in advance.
9:15
